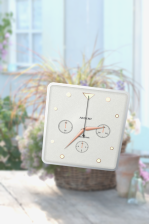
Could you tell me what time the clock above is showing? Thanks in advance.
2:36
